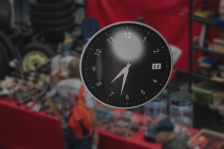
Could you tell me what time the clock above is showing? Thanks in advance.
7:32
